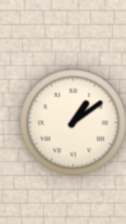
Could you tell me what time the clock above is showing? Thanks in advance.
1:09
